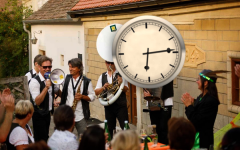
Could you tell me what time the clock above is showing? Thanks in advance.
6:14
